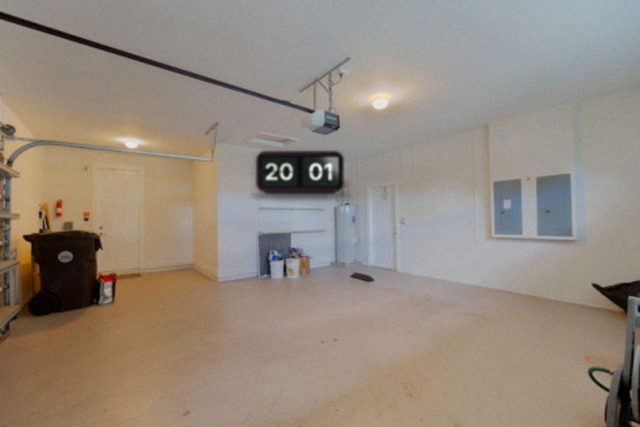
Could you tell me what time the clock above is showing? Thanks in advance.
20:01
